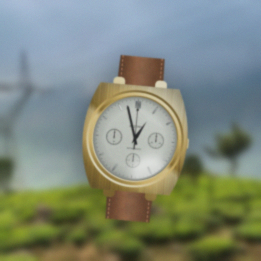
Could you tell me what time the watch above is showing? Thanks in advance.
12:57
